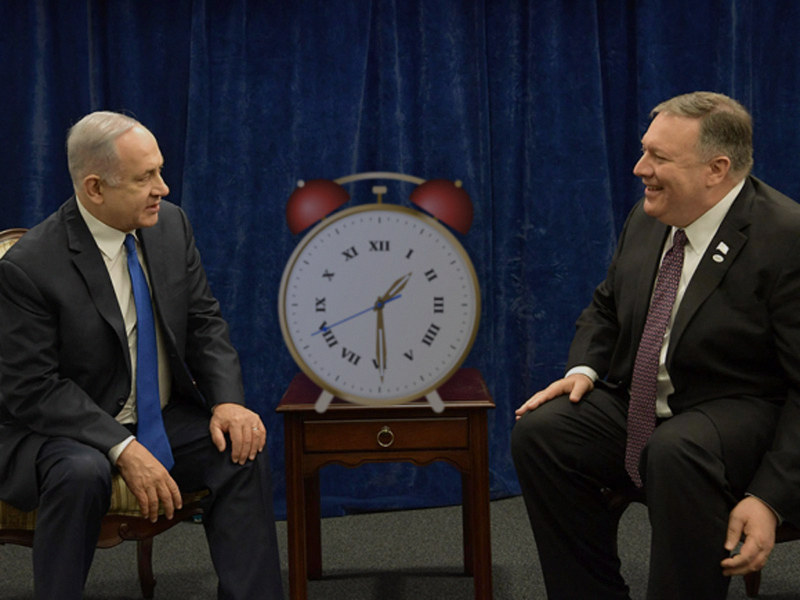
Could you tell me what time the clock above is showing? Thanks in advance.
1:29:41
